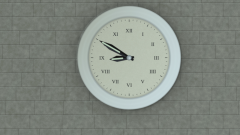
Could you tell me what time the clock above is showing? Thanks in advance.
8:50
